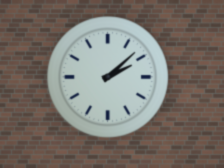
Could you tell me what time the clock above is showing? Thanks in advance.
2:08
